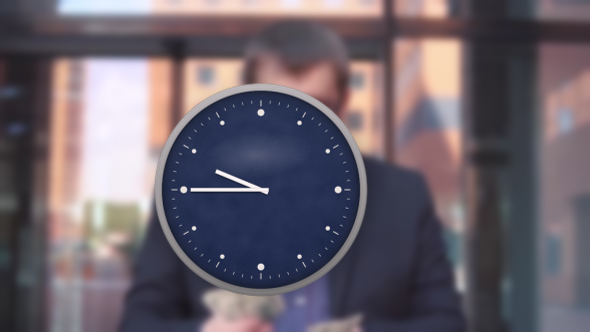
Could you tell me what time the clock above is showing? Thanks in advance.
9:45
